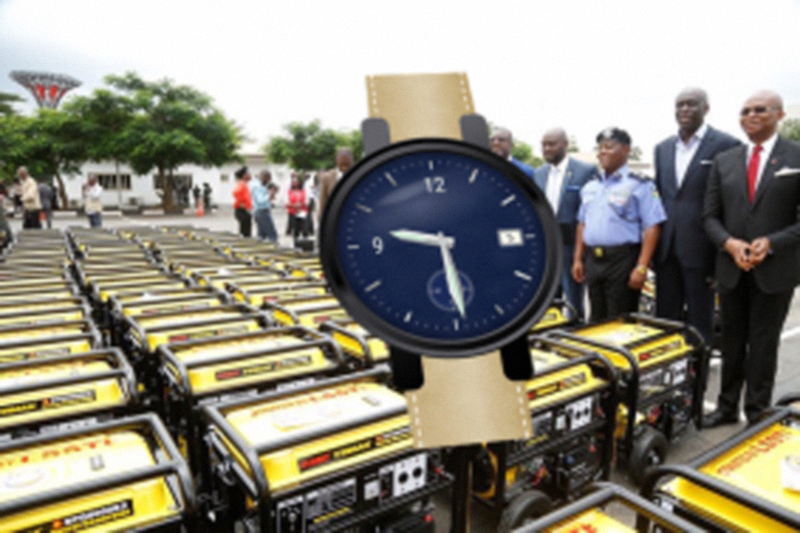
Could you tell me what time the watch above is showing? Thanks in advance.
9:29
